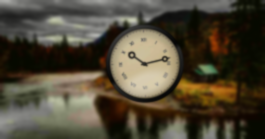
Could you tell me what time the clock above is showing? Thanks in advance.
10:13
